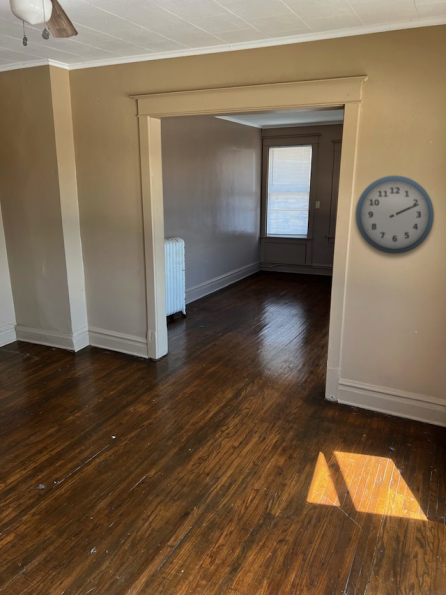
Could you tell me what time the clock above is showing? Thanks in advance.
2:11
